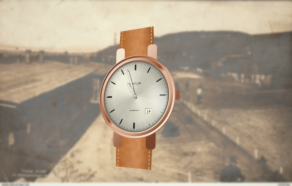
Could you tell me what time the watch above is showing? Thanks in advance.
10:57
